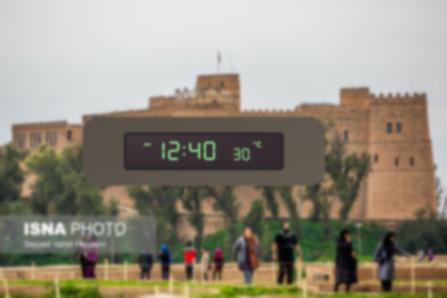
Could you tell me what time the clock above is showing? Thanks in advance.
12:40
